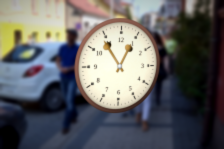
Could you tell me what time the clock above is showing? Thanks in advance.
12:54
